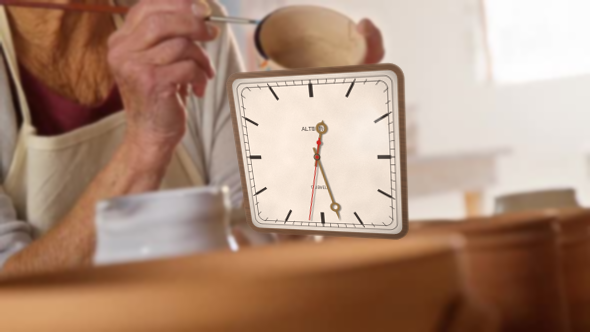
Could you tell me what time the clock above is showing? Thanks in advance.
12:27:32
